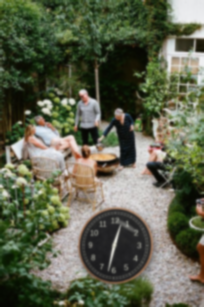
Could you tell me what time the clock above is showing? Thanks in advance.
12:32
